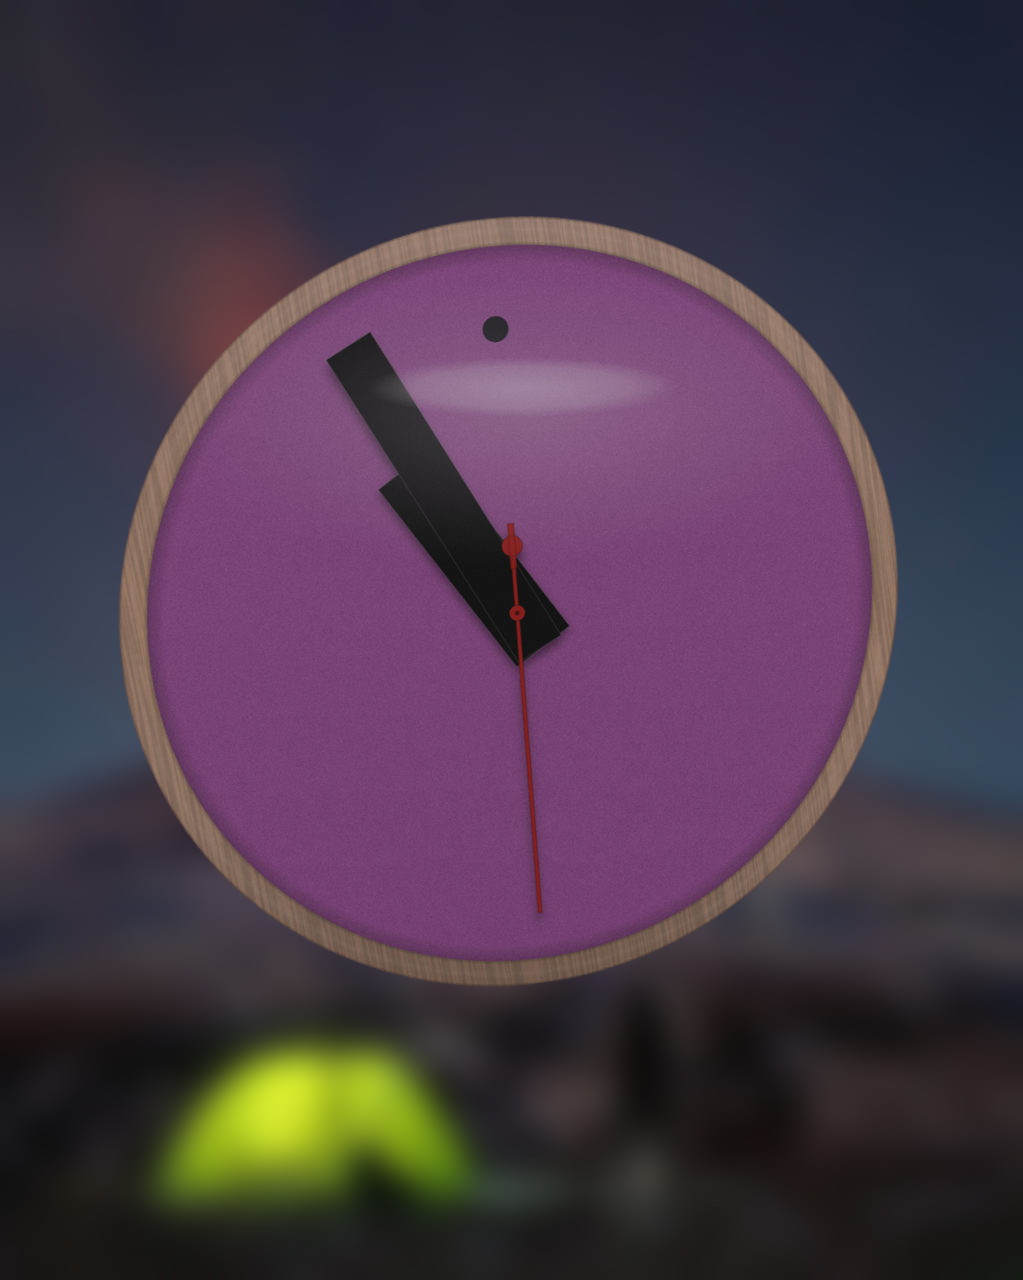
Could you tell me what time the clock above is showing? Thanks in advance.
10:55:30
